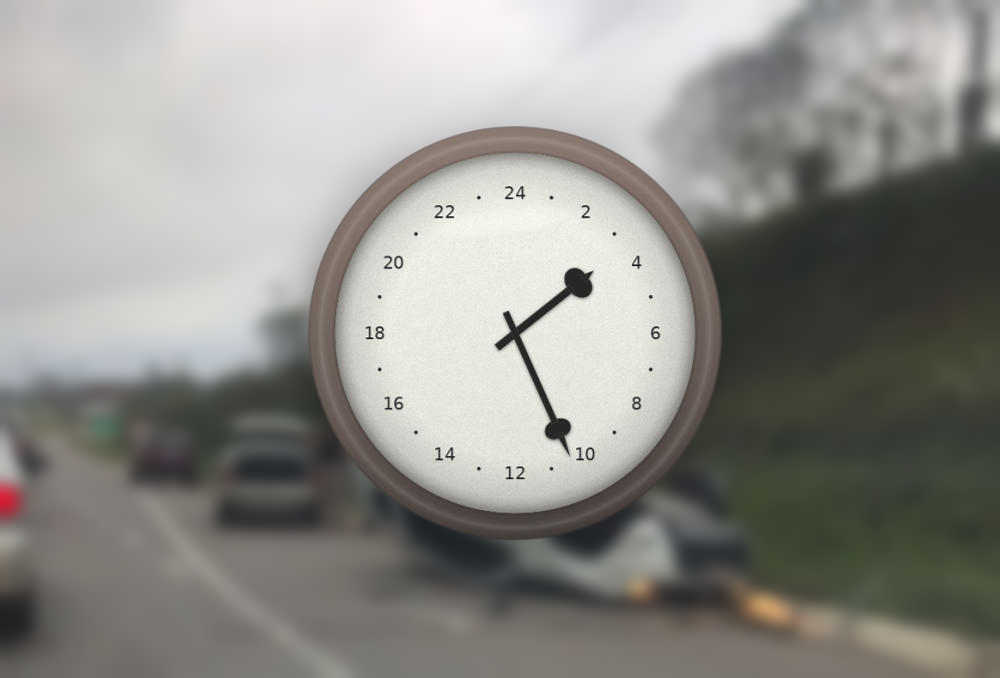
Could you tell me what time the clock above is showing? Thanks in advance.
3:26
